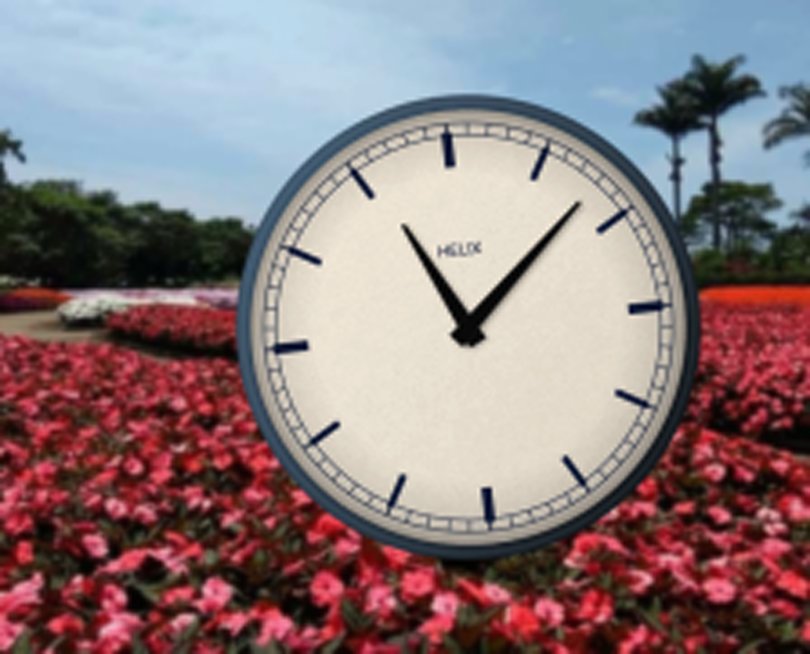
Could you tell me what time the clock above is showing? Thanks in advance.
11:08
